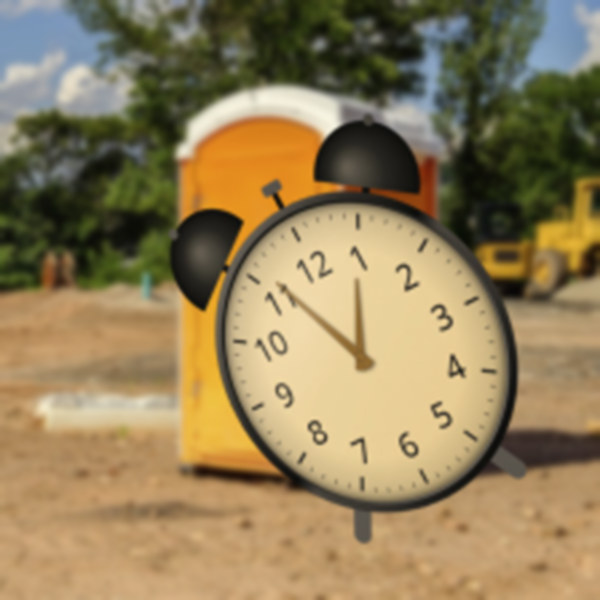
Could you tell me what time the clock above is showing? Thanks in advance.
12:56
